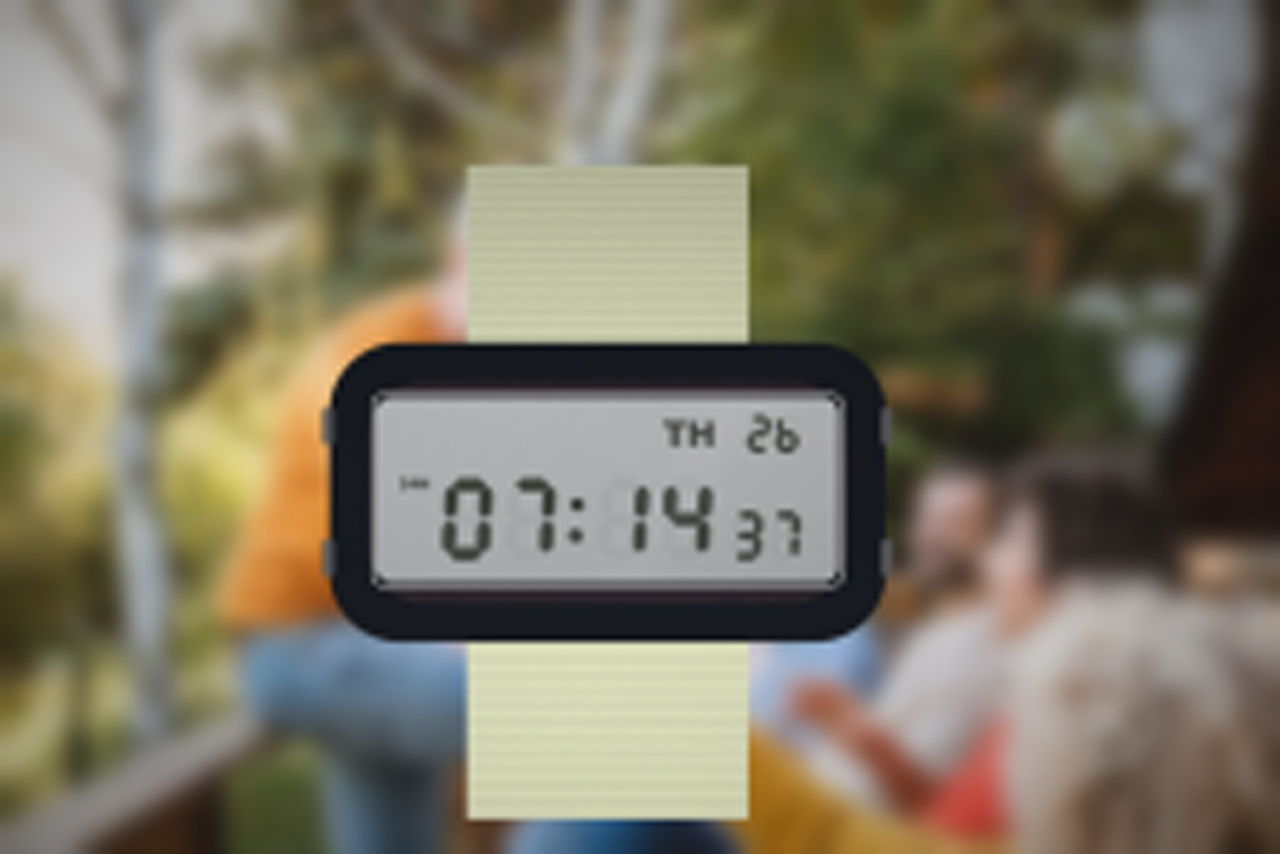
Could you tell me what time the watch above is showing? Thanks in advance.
7:14:37
